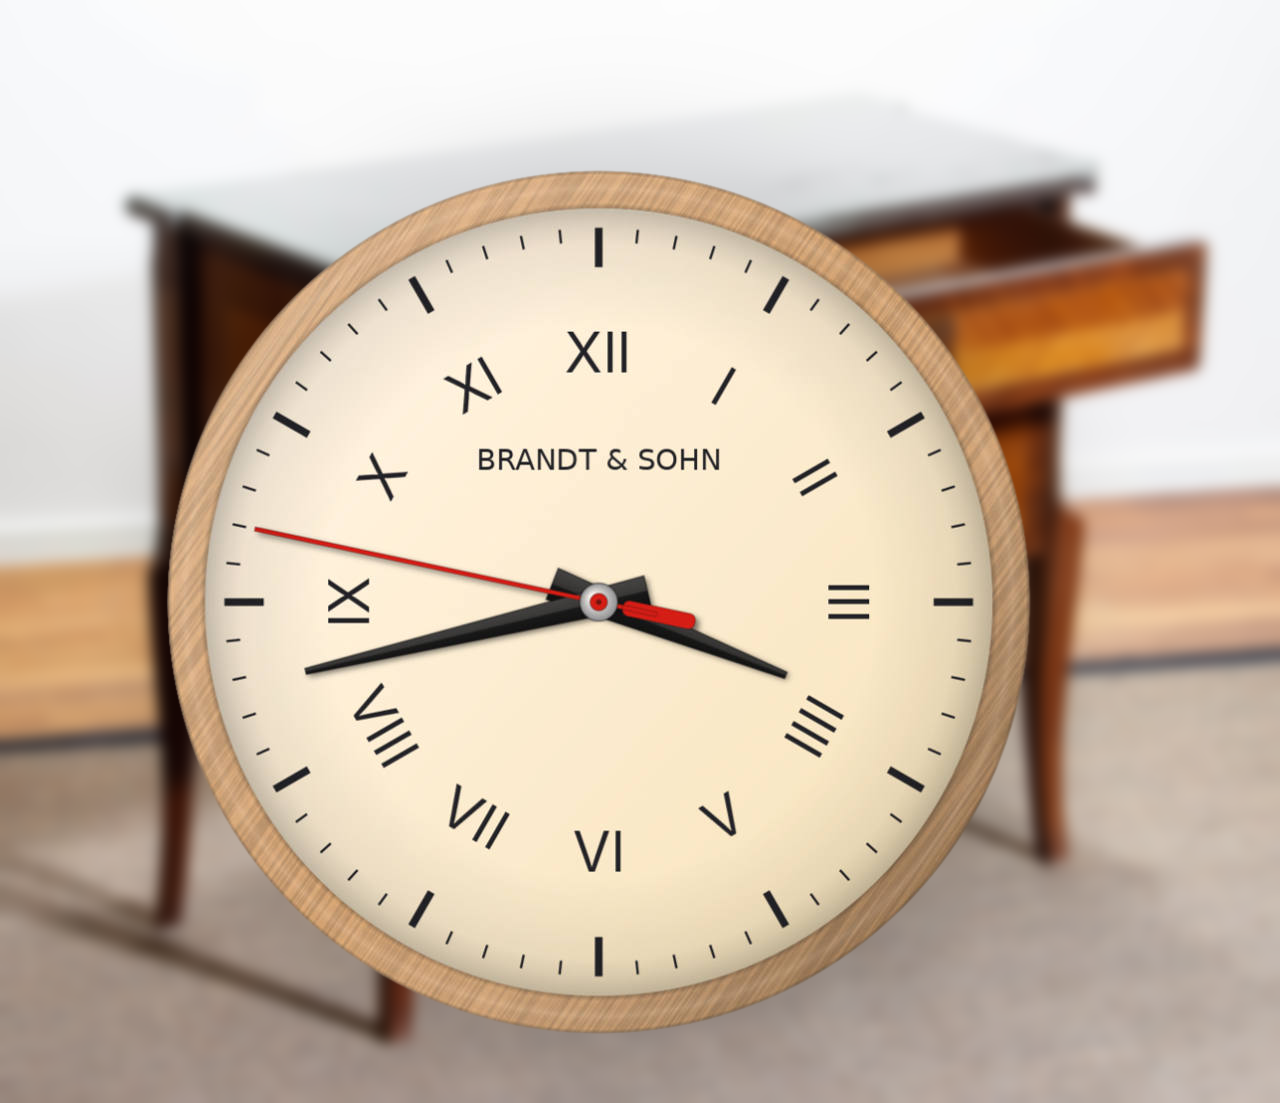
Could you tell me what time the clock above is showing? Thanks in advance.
3:42:47
